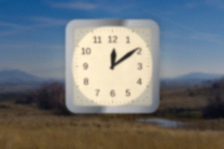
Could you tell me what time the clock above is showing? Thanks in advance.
12:09
